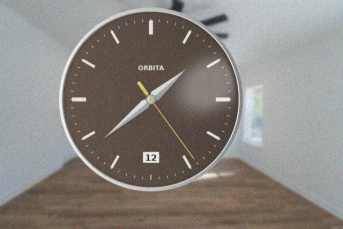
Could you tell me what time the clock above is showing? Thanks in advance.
1:38:24
